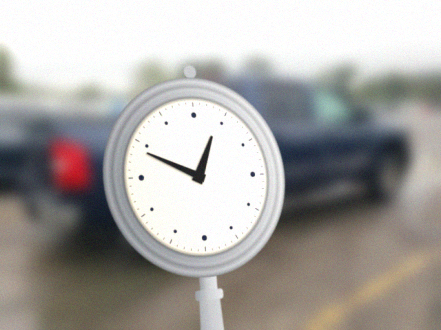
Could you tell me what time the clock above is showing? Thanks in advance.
12:49
